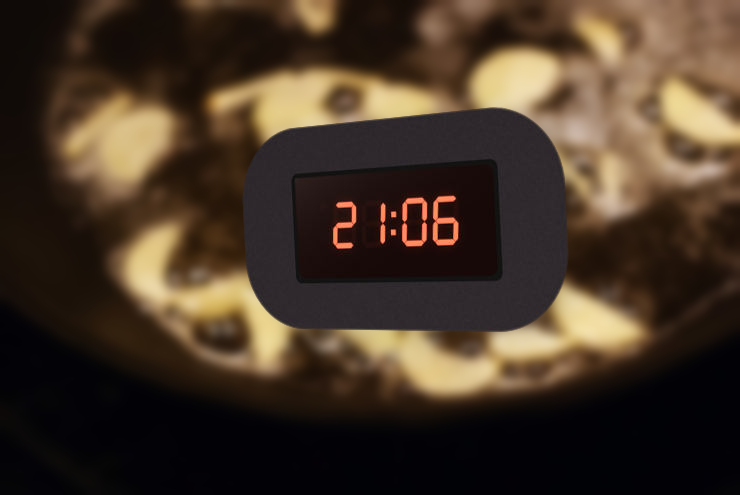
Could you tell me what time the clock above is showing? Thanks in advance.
21:06
